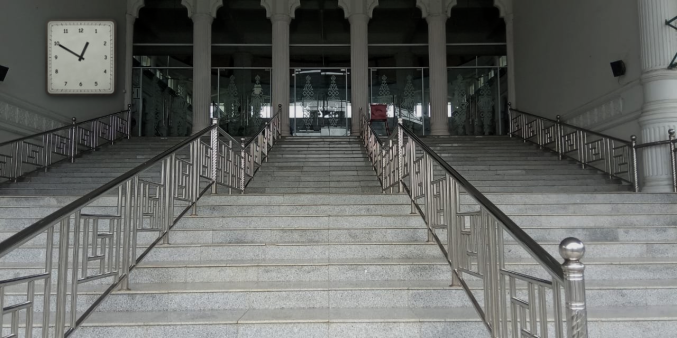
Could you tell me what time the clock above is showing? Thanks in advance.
12:50
